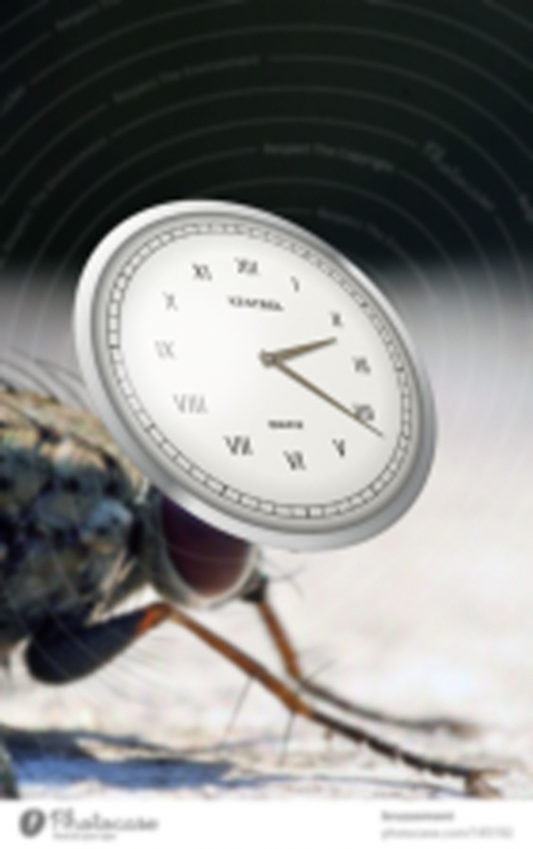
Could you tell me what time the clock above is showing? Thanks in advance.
2:21
